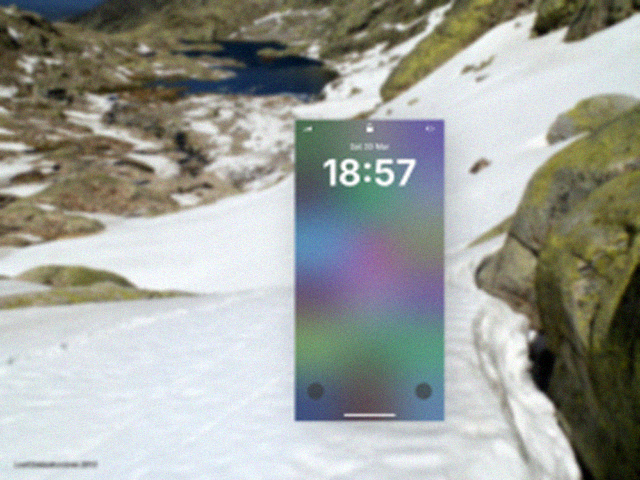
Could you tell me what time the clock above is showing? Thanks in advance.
18:57
